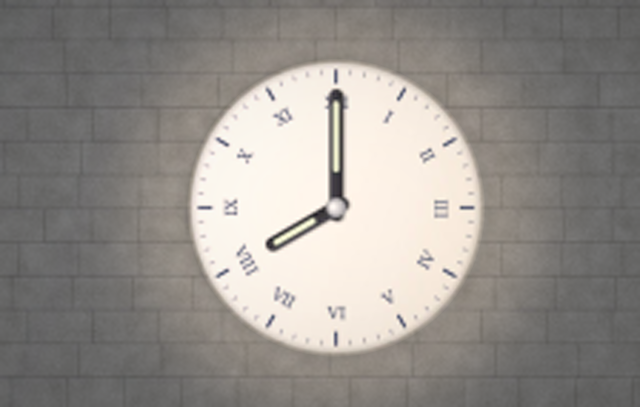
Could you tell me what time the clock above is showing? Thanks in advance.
8:00
